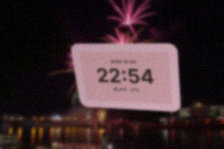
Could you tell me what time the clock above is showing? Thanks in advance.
22:54
